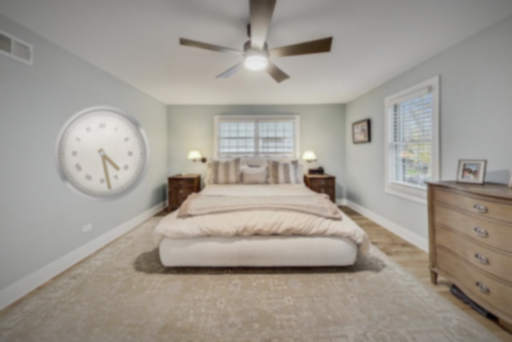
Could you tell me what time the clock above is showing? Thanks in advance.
4:28
